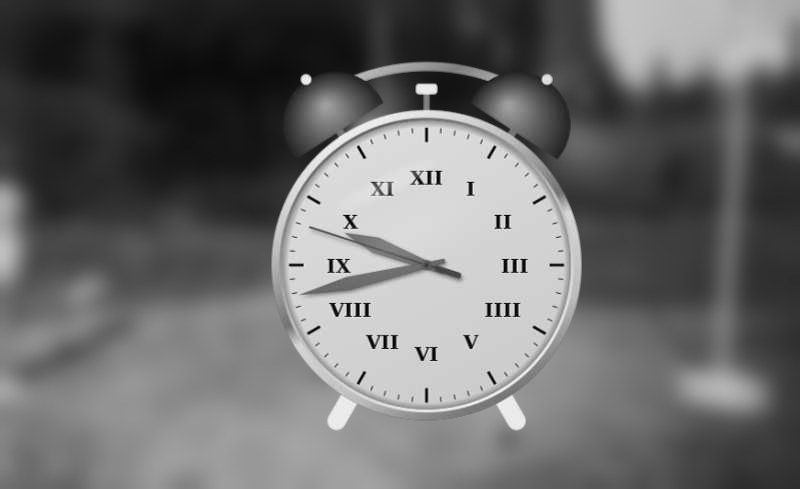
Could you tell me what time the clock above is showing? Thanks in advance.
9:42:48
